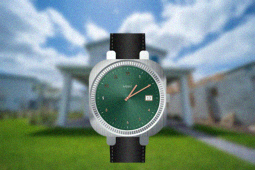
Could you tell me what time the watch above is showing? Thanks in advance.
1:10
